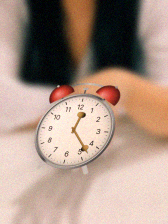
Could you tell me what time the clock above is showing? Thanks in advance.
12:23
